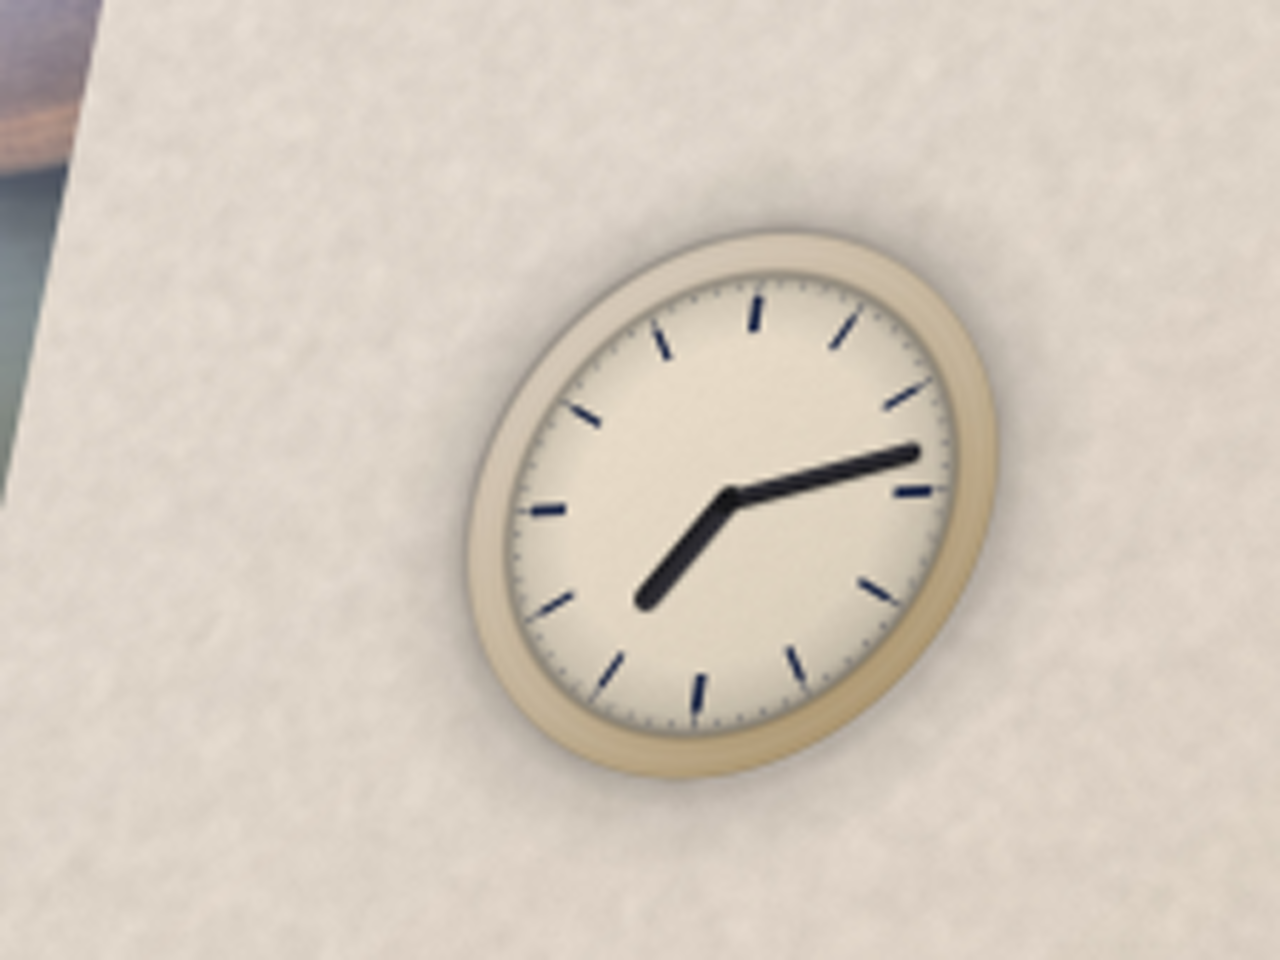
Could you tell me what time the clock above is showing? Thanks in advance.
7:13
